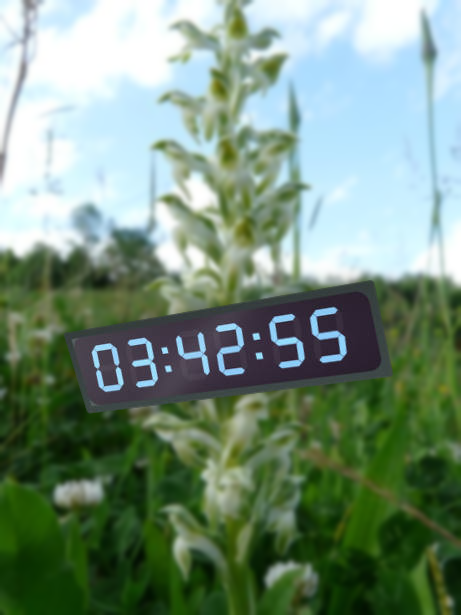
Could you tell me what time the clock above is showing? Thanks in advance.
3:42:55
